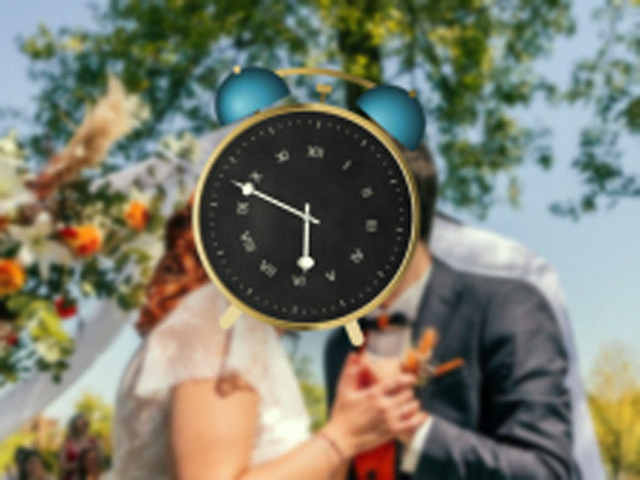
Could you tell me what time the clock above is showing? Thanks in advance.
5:48
